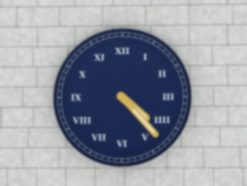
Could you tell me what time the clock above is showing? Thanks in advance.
4:23
